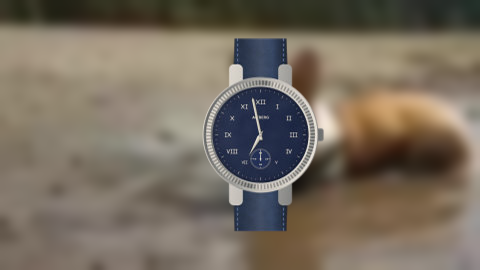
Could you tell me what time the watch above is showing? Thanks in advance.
6:58
